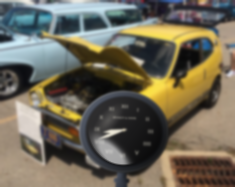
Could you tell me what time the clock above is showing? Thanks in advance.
8:41
